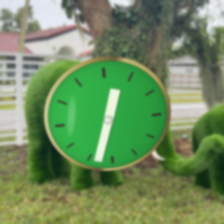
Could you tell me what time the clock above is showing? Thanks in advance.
12:33
